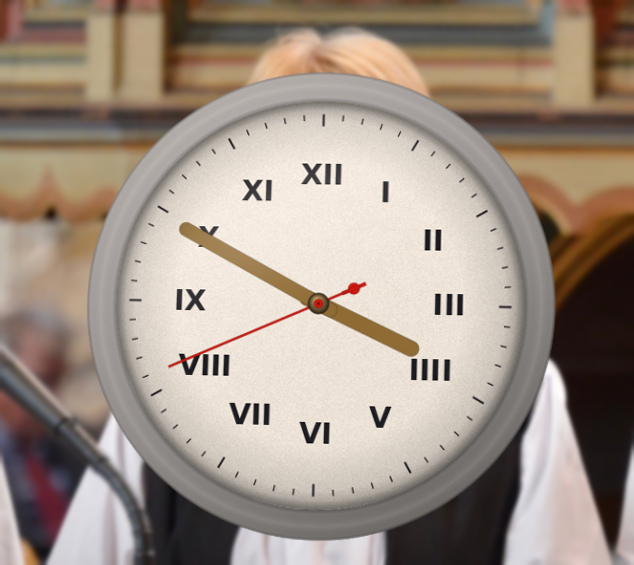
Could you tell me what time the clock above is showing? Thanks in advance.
3:49:41
